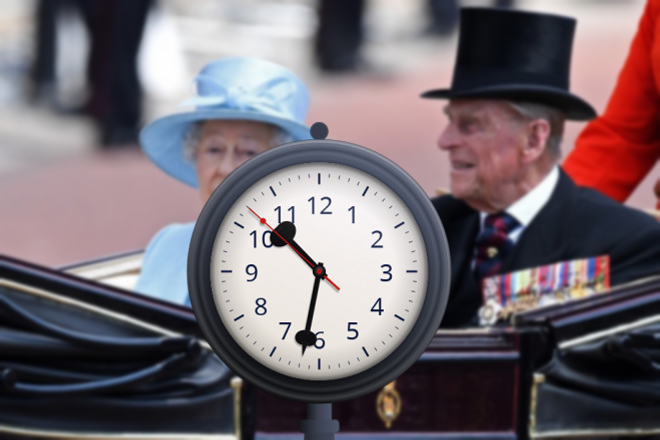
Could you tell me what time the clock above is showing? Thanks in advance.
10:31:52
